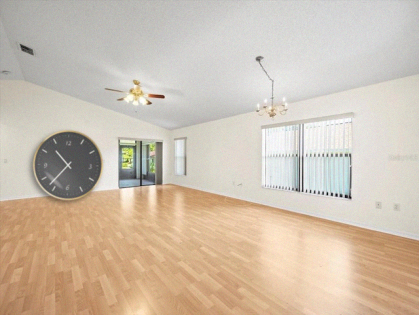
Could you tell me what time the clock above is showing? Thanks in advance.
10:37
